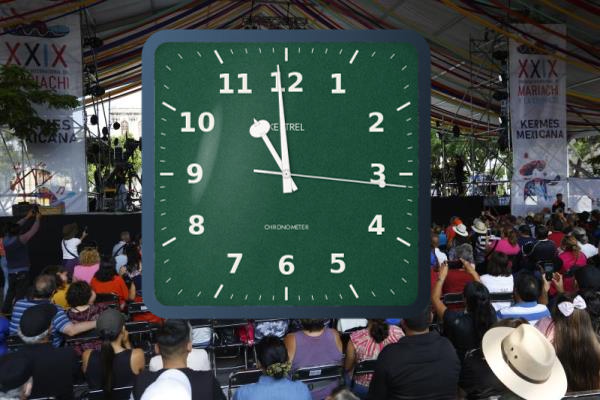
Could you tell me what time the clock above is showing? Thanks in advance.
10:59:16
